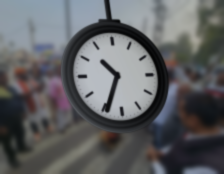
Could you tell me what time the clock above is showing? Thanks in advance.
10:34
